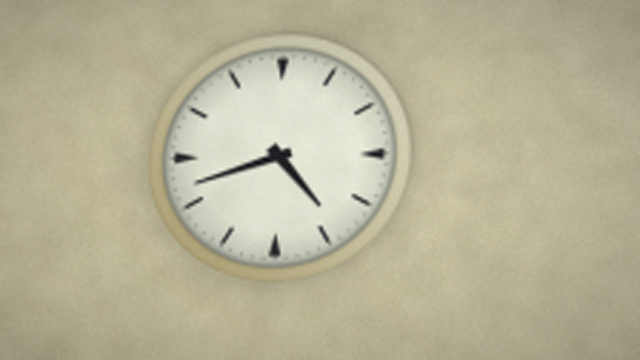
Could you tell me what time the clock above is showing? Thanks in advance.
4:42
